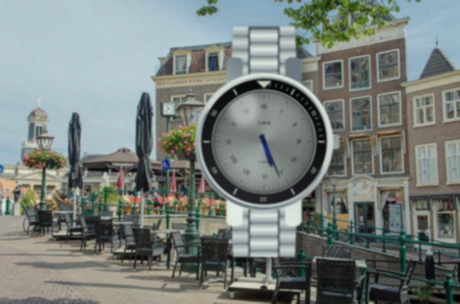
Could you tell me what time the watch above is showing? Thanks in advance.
5:26
